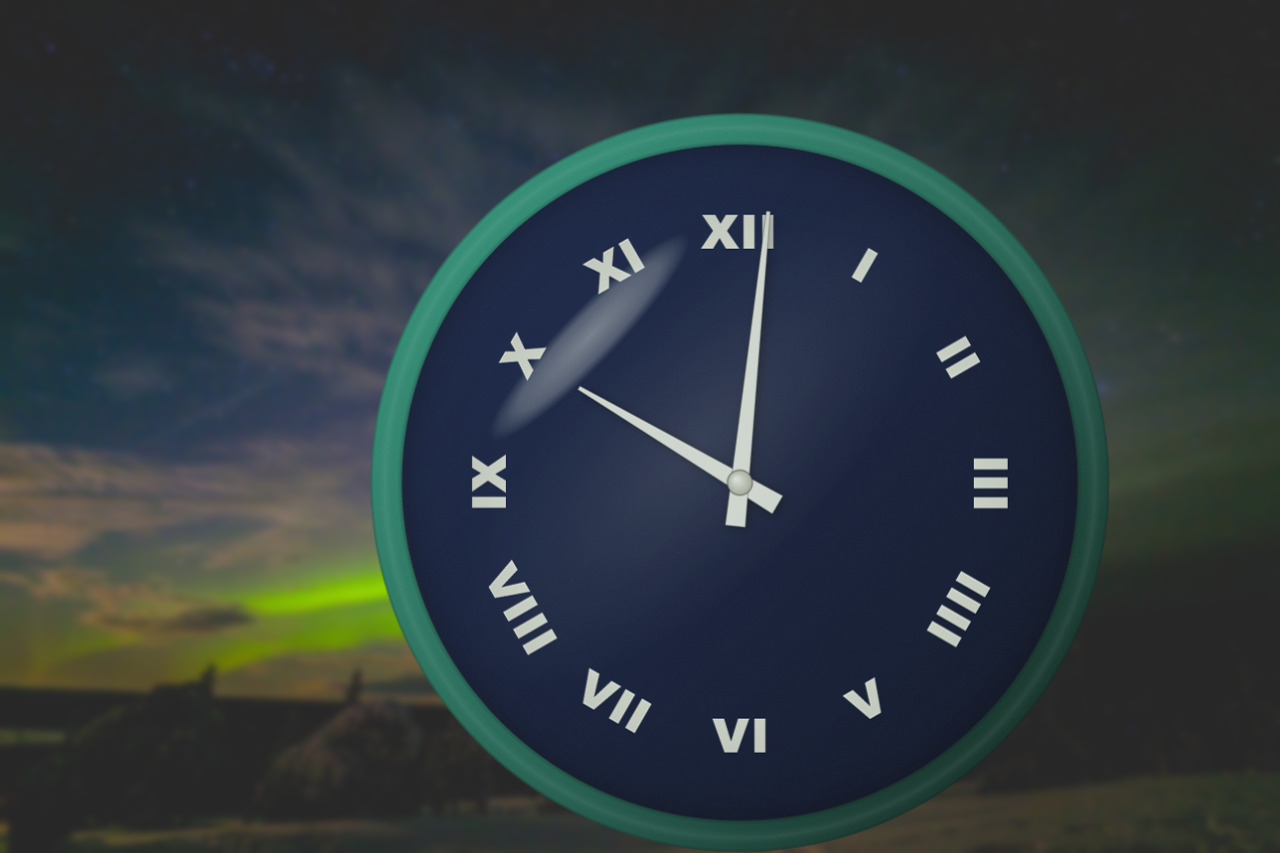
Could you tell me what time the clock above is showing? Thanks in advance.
10:01
